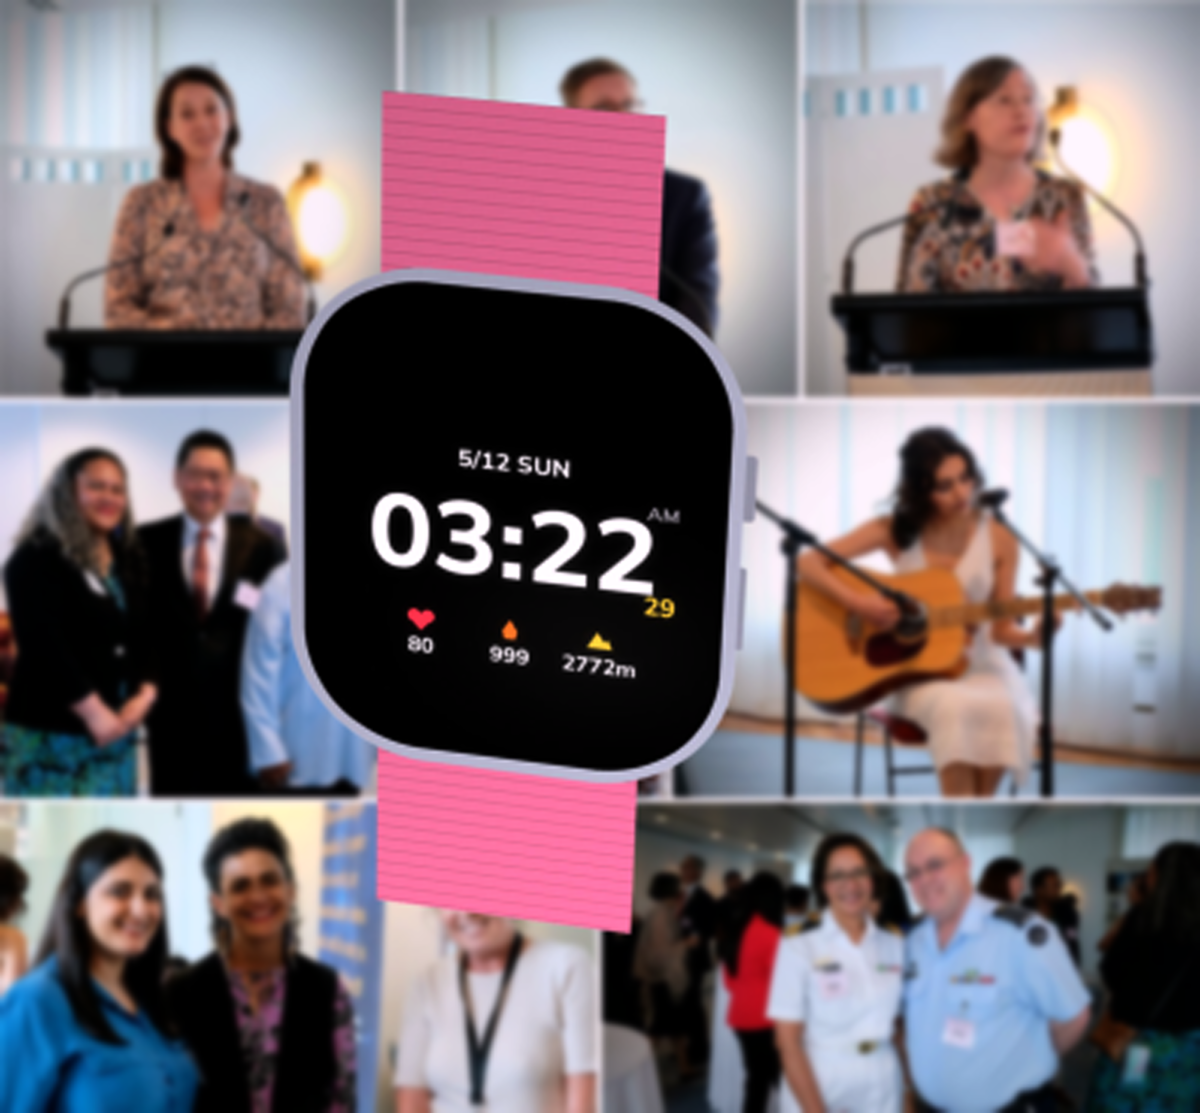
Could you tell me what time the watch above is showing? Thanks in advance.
3:22:29
